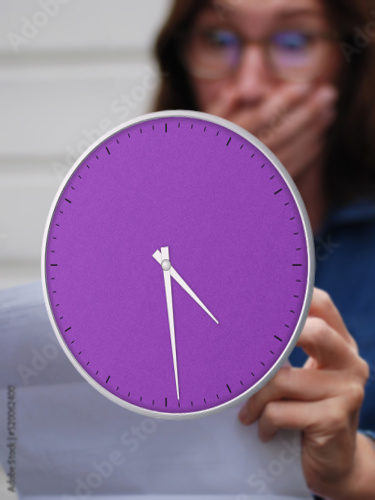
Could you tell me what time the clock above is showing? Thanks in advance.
4:29
